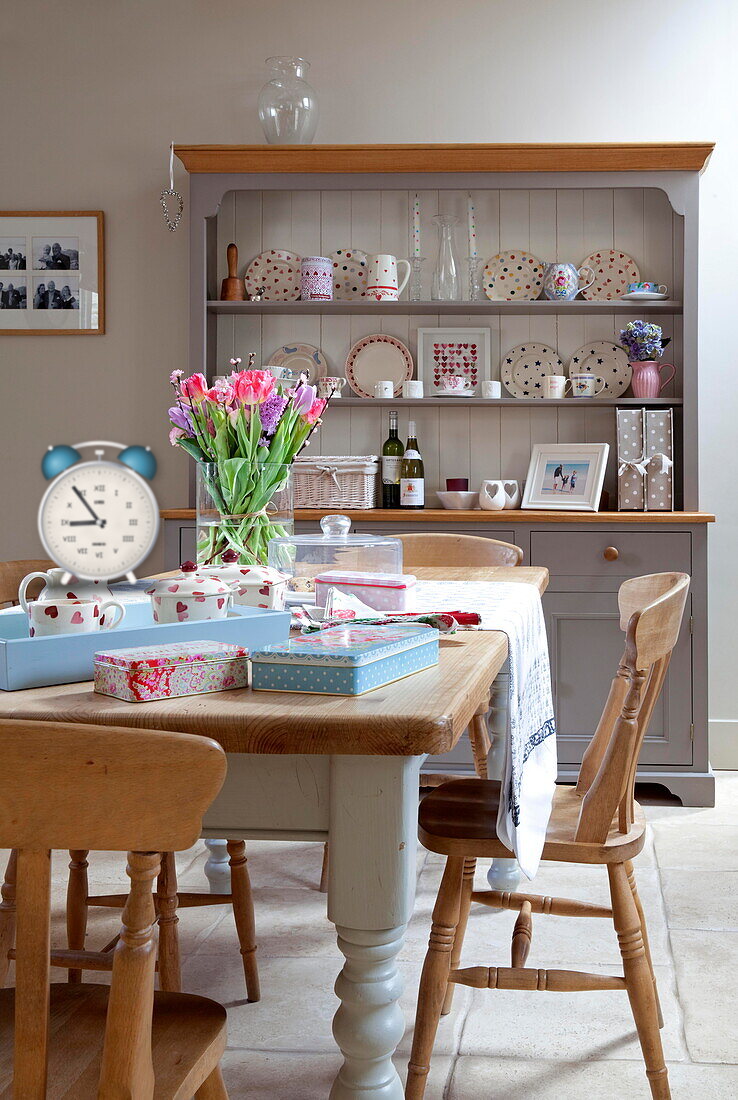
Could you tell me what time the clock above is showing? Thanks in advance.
8:54
